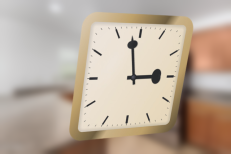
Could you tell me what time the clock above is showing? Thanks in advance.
2:58
